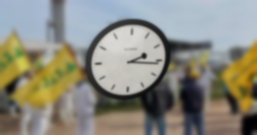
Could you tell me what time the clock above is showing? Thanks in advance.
2:16
